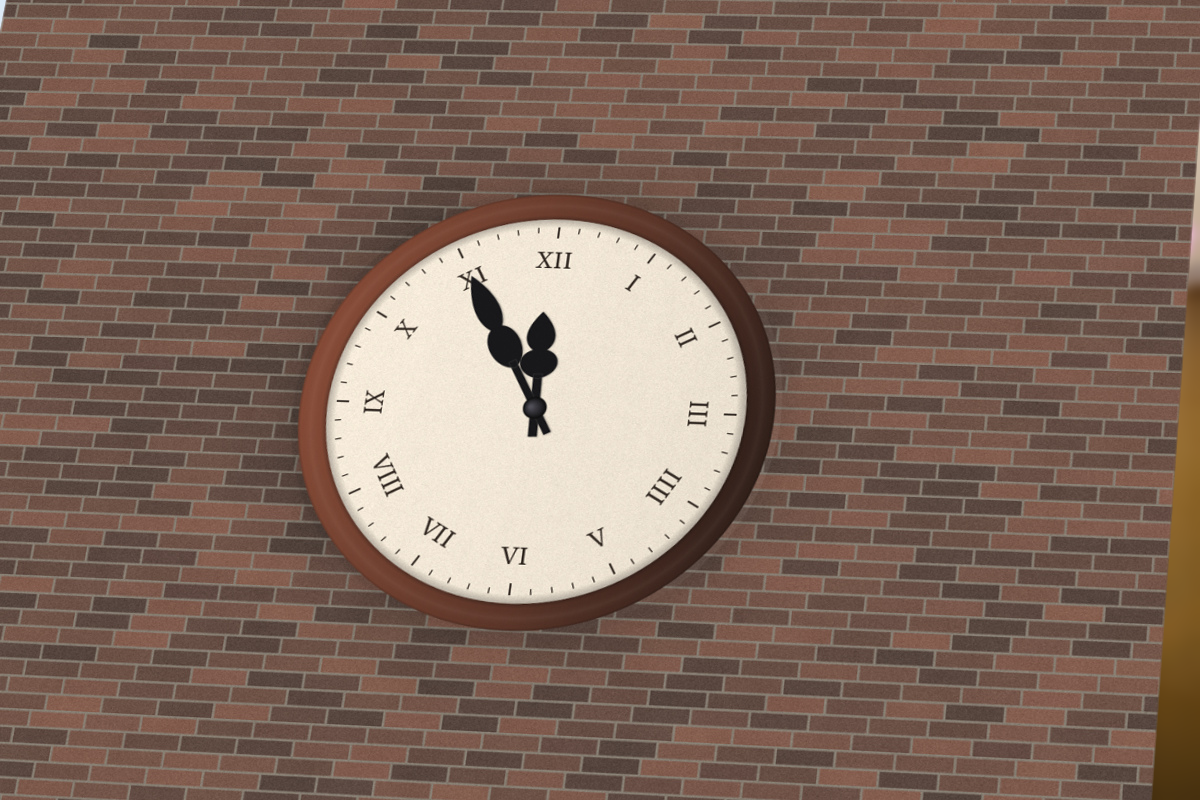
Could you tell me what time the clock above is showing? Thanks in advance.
11:55
